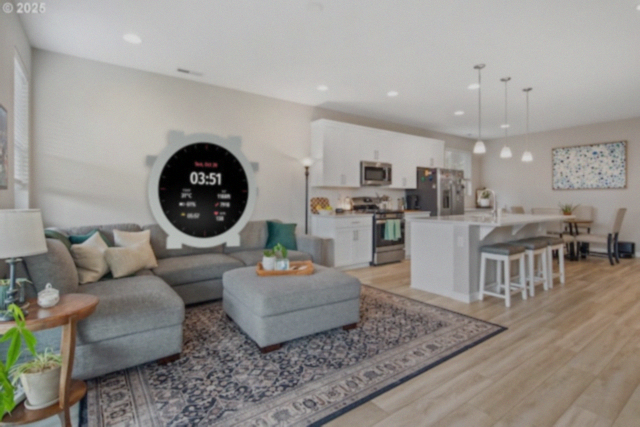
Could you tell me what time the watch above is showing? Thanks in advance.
3:51
